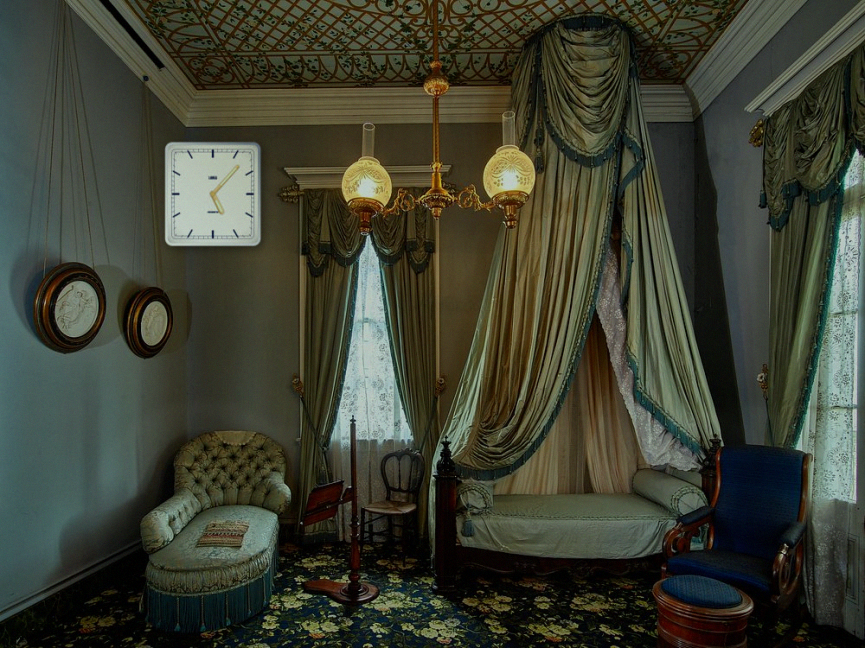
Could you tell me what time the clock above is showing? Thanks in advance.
5:07
